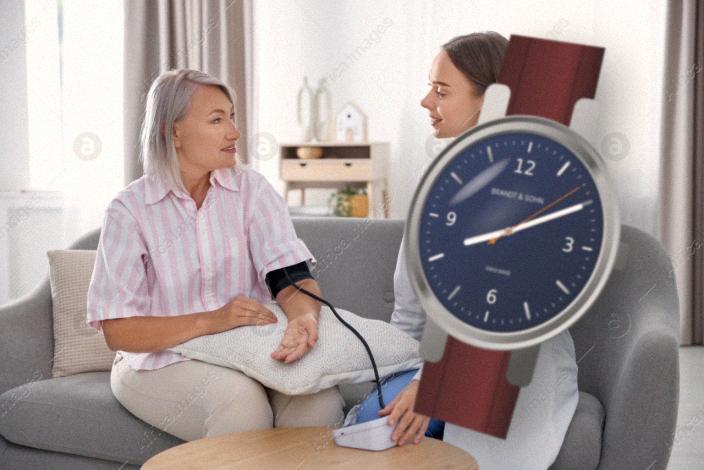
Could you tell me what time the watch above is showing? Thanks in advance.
8:10:08
